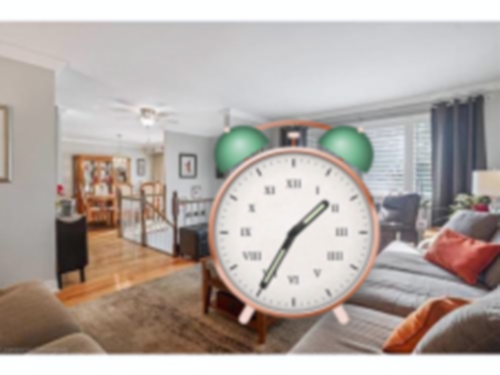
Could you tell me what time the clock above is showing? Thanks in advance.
1:35
